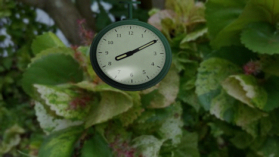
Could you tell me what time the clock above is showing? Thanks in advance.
8:10
